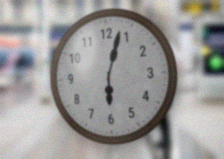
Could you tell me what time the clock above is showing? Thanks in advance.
6:03
